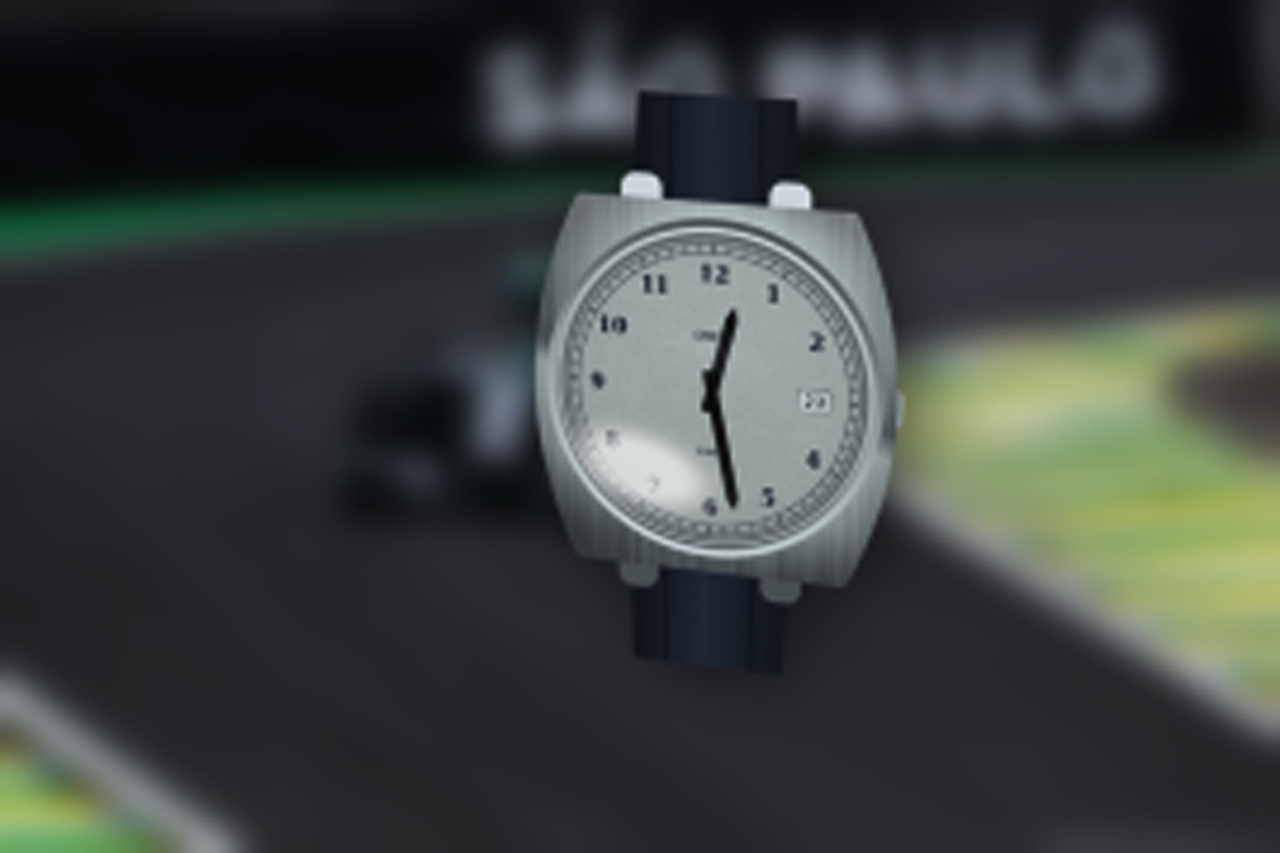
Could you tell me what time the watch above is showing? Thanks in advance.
12:28
